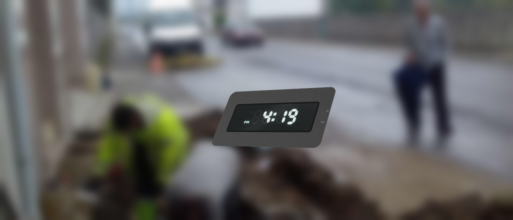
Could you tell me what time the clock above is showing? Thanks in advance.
4:19
